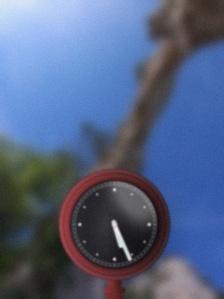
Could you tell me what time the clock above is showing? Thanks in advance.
5:26
